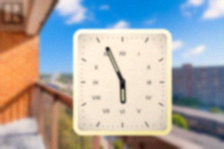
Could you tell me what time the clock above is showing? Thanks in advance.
5:56
